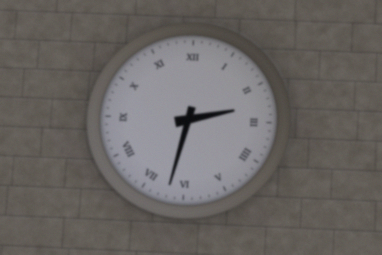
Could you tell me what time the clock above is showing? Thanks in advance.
2:32
